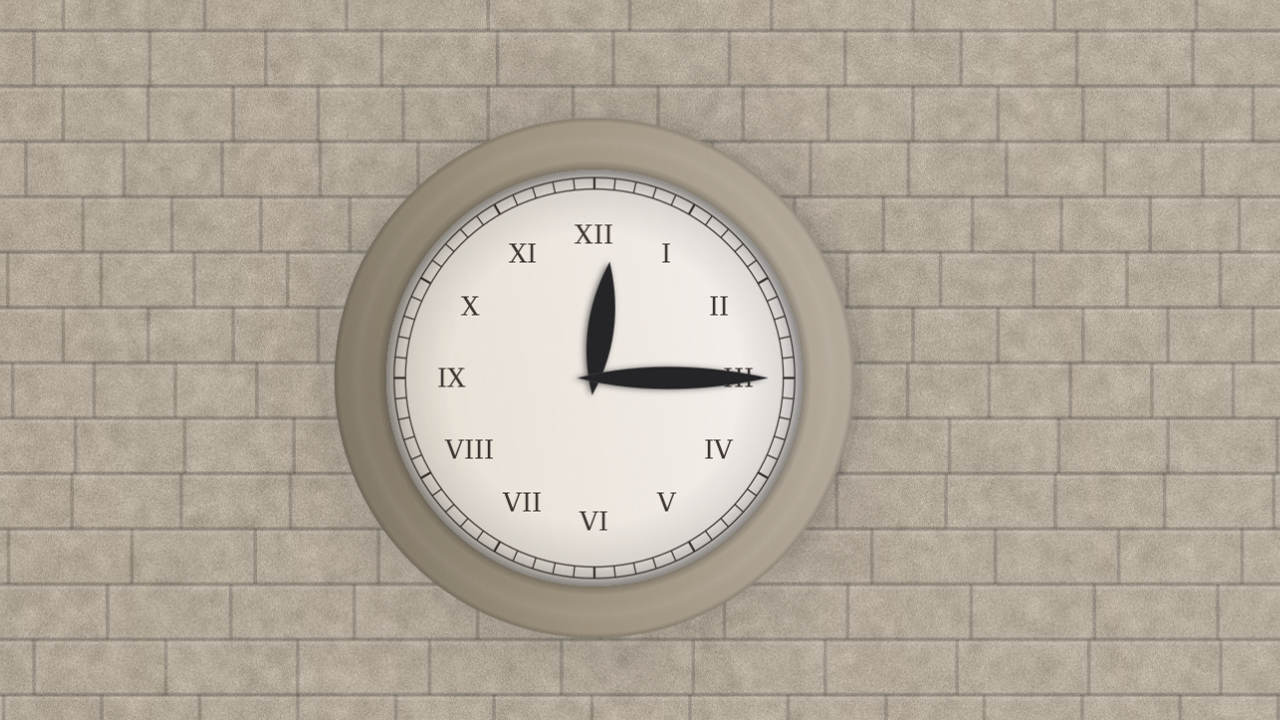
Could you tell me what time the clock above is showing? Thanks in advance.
12:15
